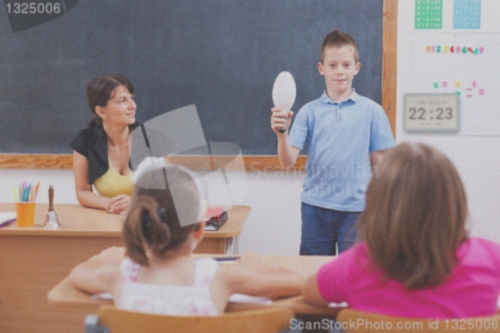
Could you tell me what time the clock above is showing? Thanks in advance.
22:23
